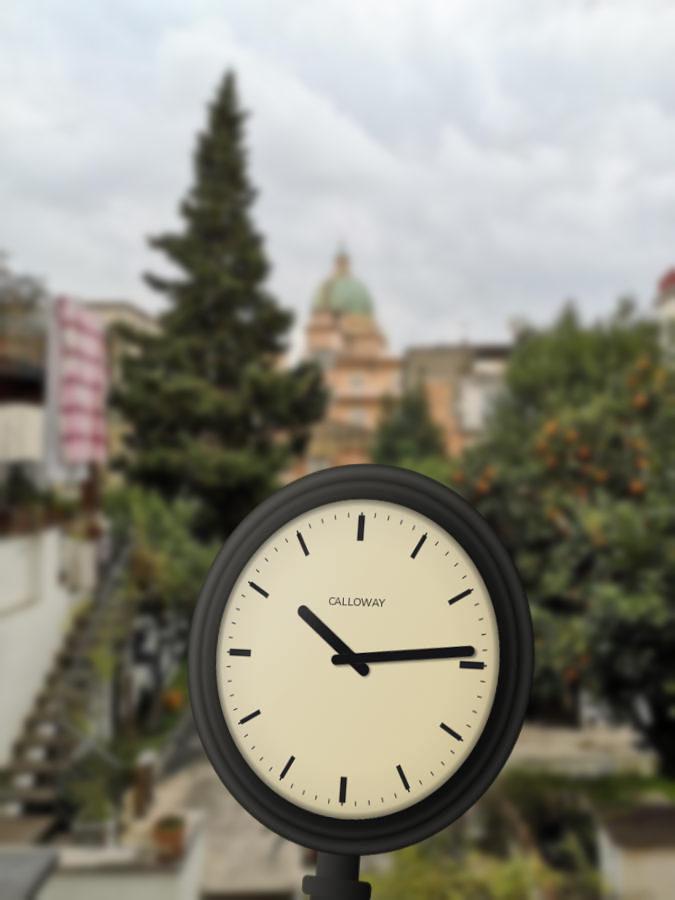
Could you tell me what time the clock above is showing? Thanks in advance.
10:14
